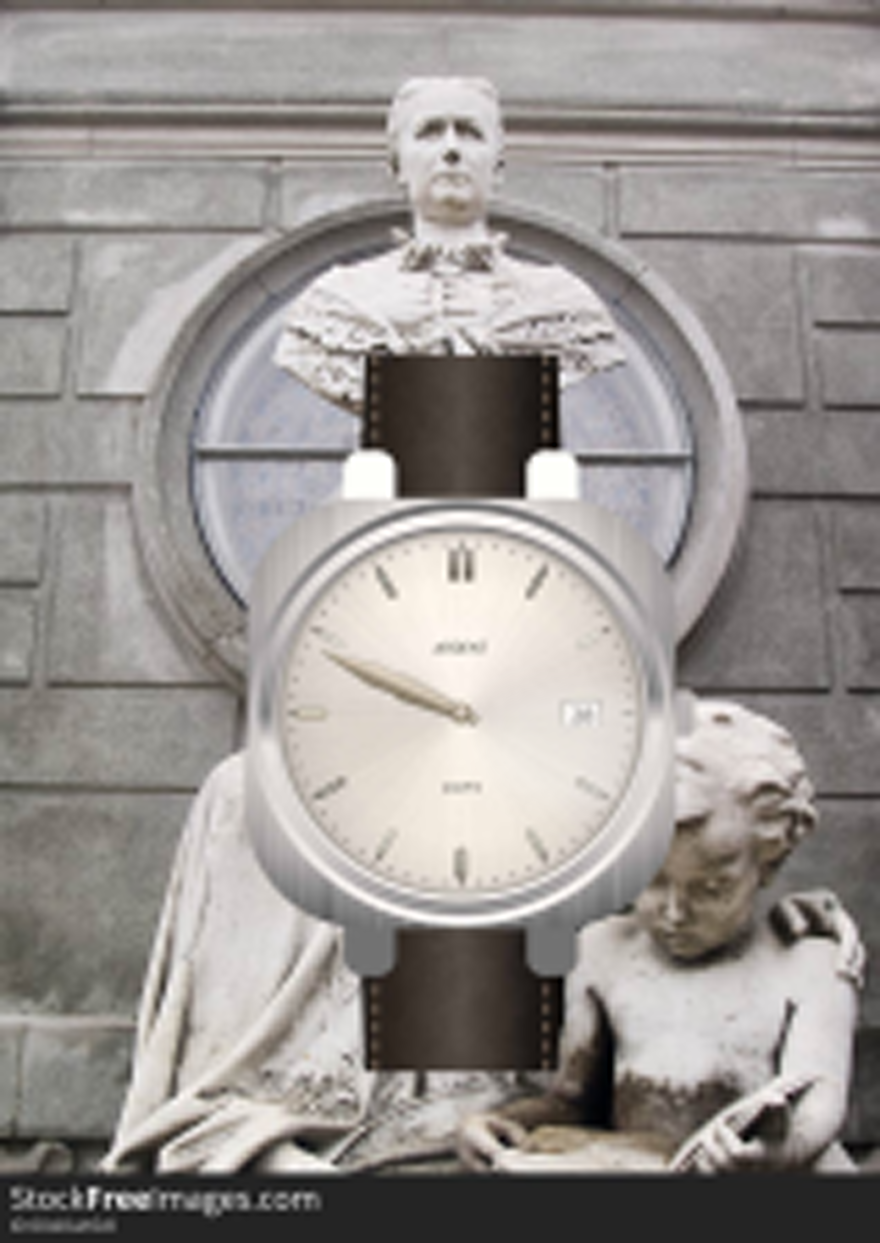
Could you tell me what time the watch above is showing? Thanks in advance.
9:49
